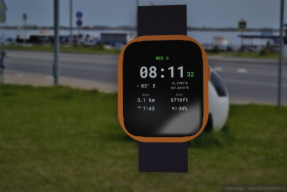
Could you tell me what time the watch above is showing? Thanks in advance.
8:11
